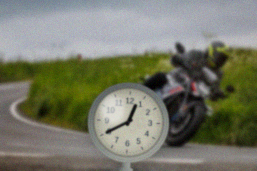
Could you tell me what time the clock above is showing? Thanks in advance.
12:40
